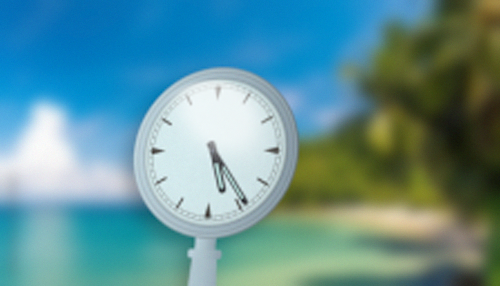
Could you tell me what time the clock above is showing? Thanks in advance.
5:24
